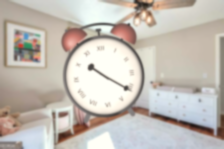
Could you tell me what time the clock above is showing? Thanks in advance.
10:21
